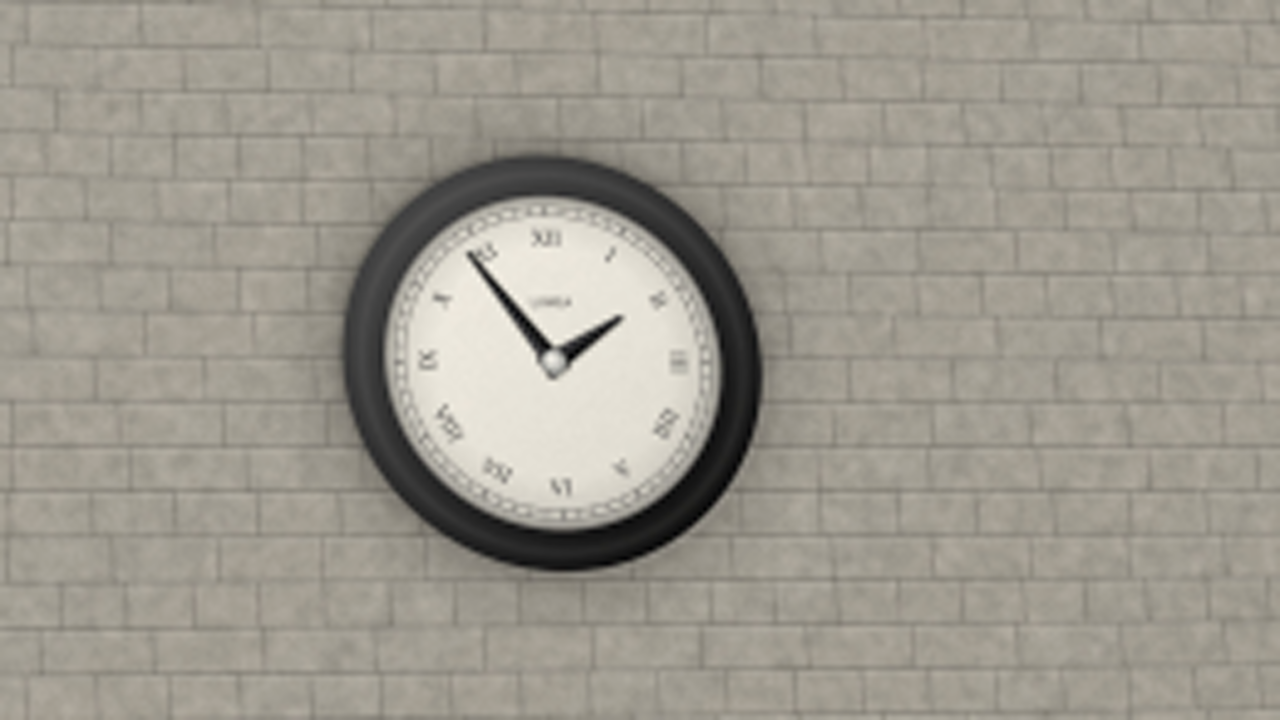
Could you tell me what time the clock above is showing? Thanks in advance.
1:54
